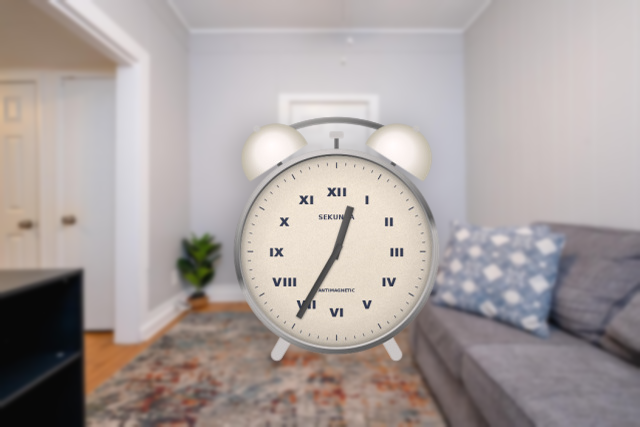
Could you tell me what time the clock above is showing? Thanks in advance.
12:35
